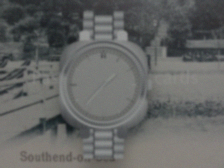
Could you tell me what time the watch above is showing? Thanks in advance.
1:37
